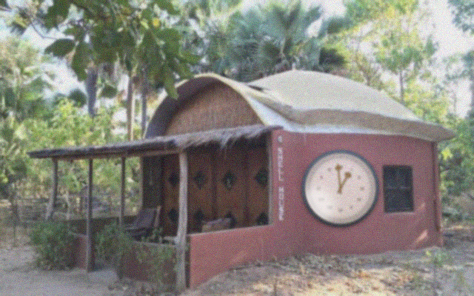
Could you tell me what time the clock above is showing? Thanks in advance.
12:59
